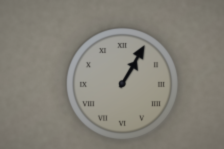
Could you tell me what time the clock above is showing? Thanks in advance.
1:05
